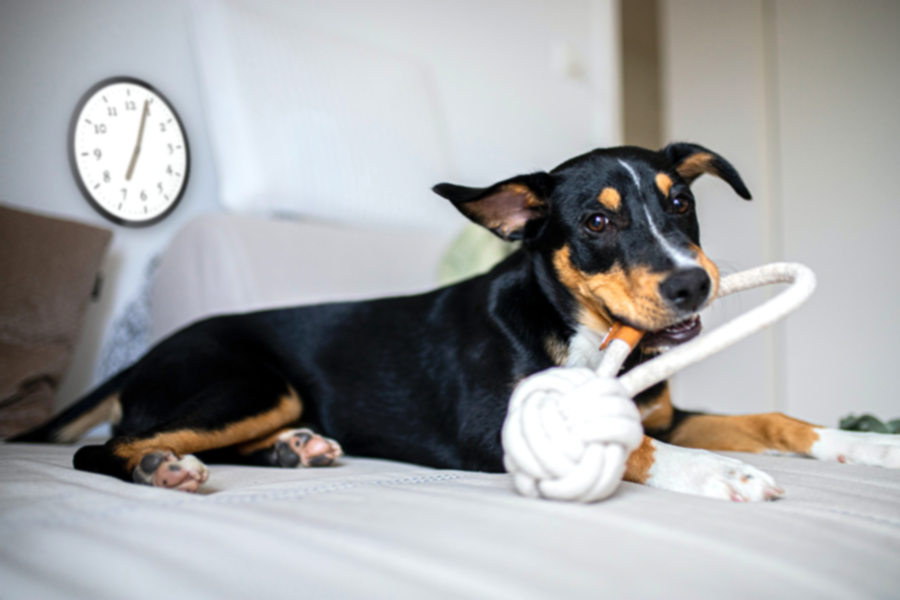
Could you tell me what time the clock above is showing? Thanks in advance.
7:04
